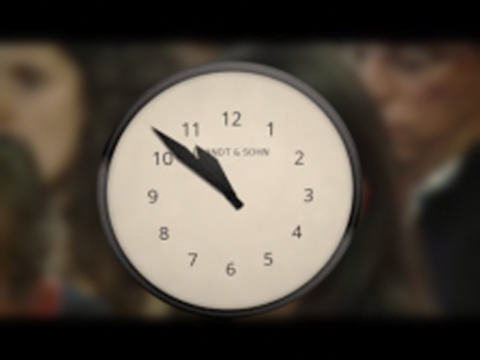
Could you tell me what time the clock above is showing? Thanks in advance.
10:52
